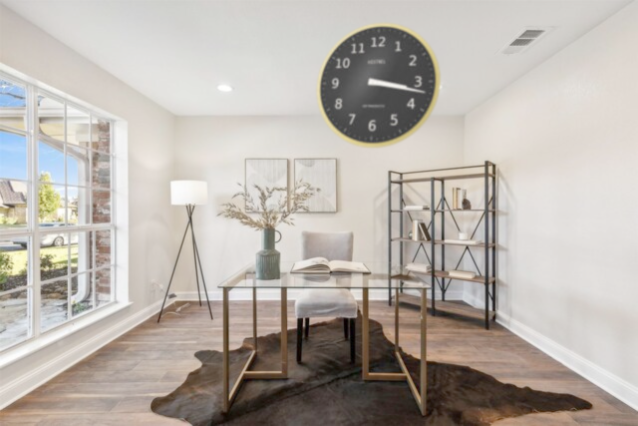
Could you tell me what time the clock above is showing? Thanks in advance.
3:17
